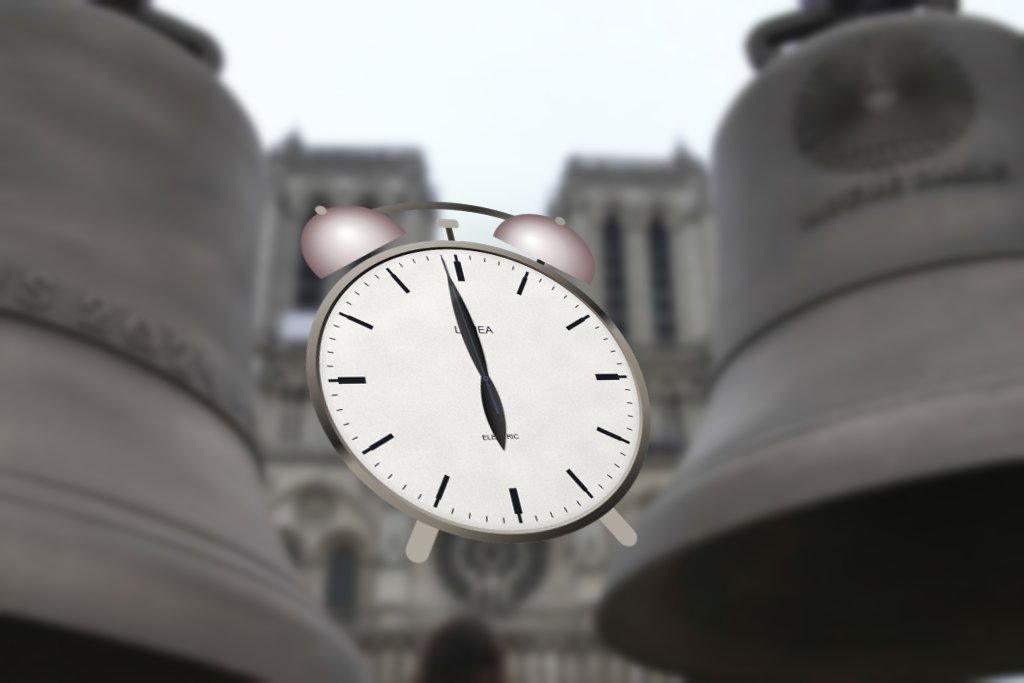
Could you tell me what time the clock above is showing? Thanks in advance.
5:58:59
